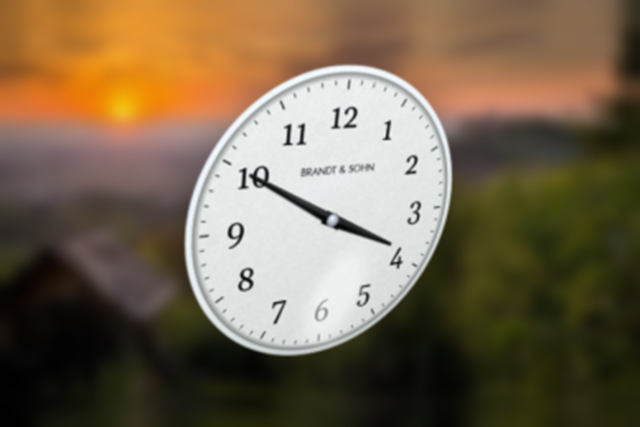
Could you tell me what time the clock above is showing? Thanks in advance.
3:50
